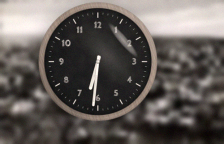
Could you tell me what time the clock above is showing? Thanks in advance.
6:31
